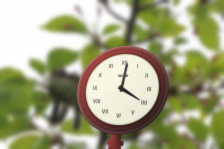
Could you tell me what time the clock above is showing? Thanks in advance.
4:01
